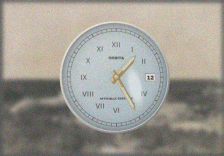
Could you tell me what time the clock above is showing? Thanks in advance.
1:25
